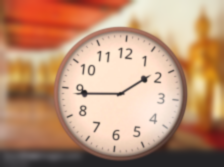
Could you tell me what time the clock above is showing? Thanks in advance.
1:44
